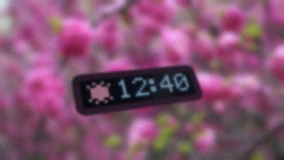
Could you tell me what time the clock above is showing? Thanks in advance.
12:40
